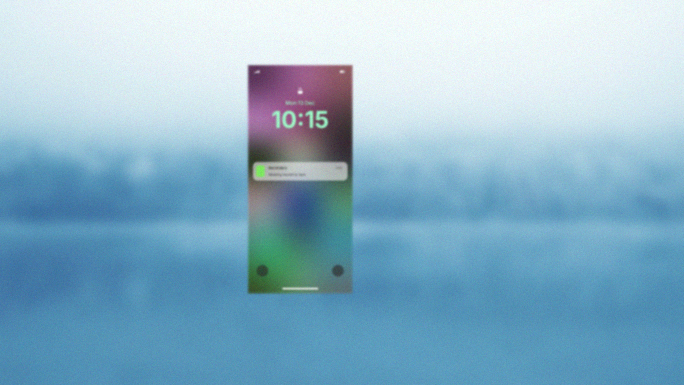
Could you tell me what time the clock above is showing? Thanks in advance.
10:15
